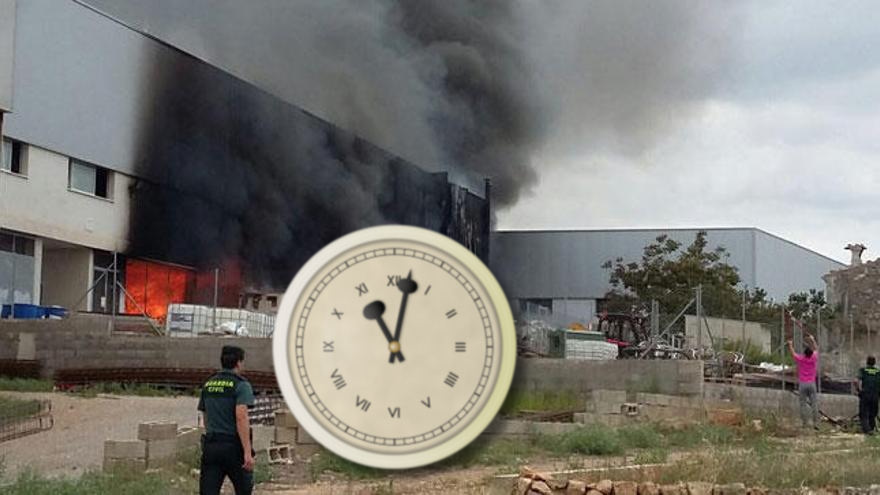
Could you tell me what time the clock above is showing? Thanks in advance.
11:02
